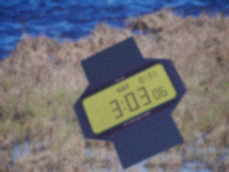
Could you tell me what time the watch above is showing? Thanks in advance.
3:03
